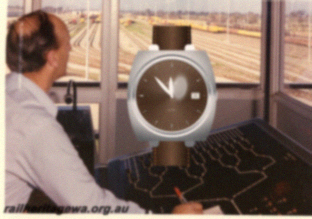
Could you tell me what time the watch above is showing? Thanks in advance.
11:53
